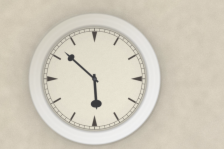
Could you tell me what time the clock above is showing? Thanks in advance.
5:52
